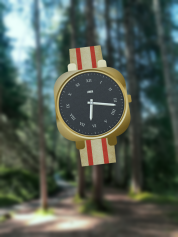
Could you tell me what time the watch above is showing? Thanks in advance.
6:17
